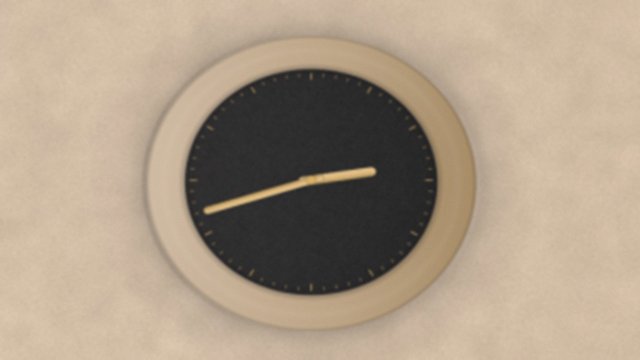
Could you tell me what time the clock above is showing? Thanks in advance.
2:42
